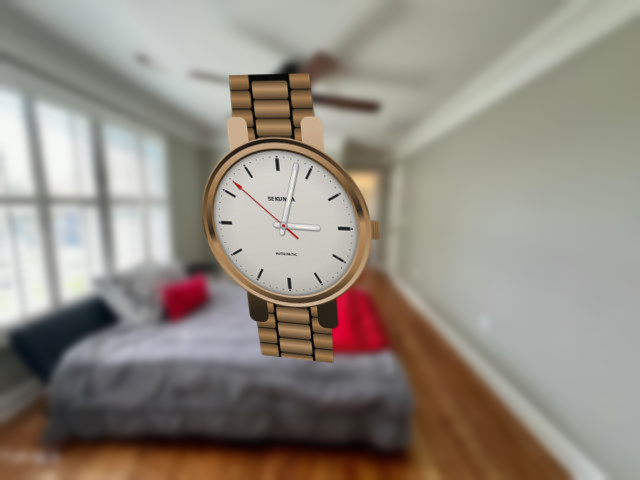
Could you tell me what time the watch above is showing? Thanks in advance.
3:02:52
